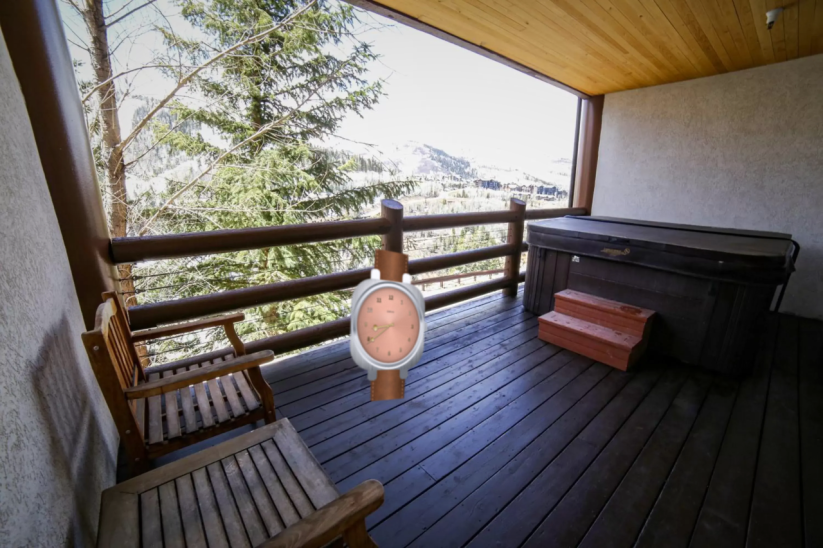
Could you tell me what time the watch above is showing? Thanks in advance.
8:39
